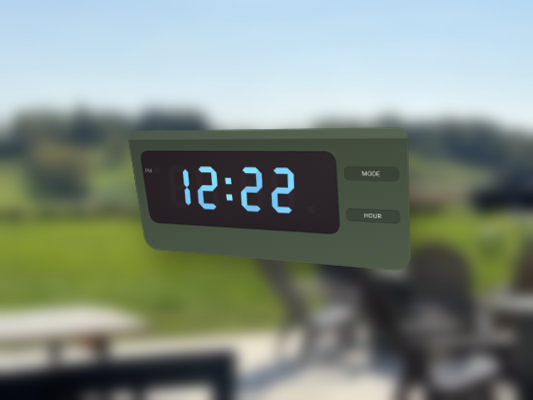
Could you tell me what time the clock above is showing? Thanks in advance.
12:22
